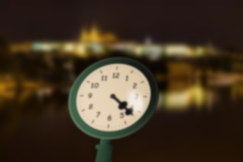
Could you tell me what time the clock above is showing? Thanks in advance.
4:22
